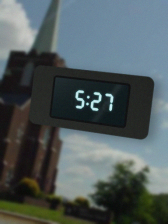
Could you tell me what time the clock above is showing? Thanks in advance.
5:27
